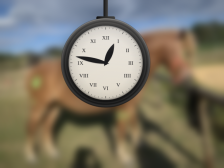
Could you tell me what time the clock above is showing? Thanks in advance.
12:47
